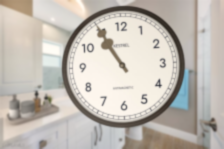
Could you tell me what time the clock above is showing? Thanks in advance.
10:55
